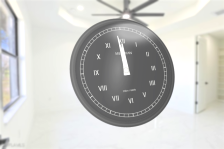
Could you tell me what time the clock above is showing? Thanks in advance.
11:59
